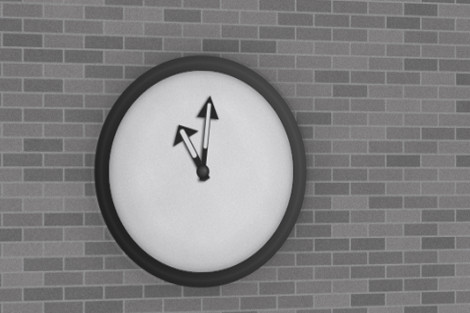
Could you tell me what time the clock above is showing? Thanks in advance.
11:01
